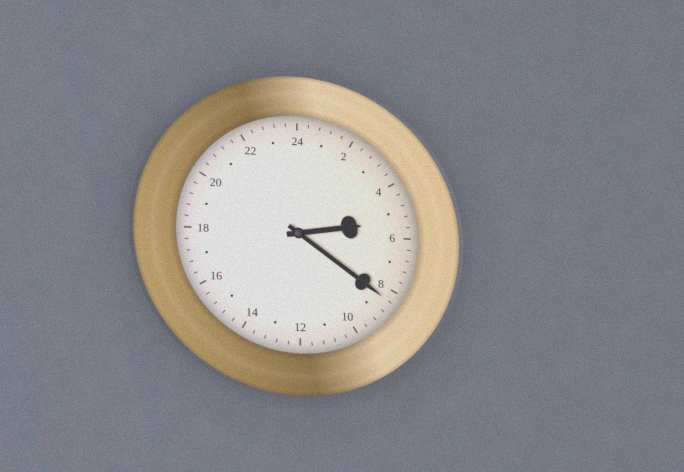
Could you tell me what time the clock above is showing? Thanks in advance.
5:21
